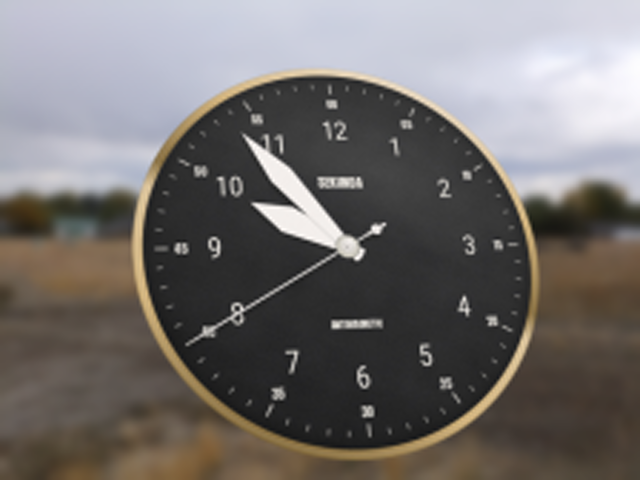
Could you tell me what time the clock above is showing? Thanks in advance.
9:53:40
